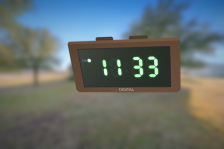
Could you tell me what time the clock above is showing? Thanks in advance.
11:33
